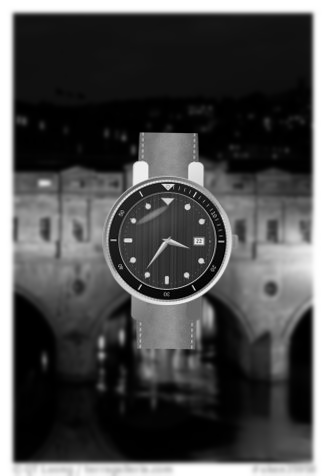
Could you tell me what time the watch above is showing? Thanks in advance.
3:36
